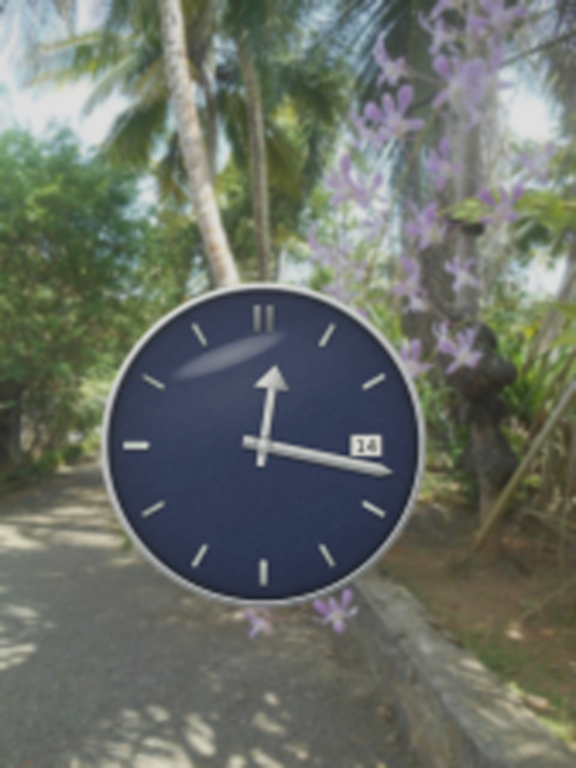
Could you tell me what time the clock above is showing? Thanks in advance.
12:17
